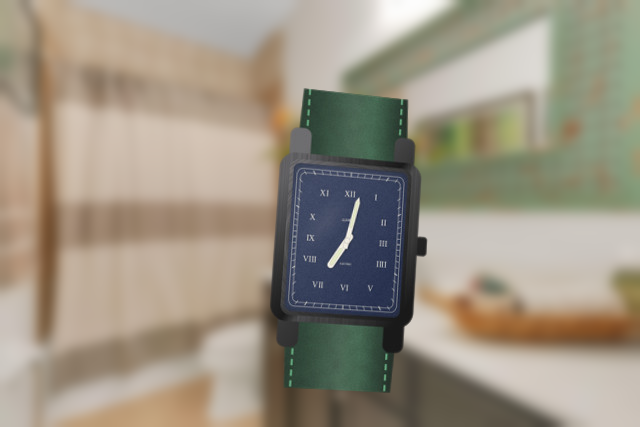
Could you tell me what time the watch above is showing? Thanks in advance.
7:02
